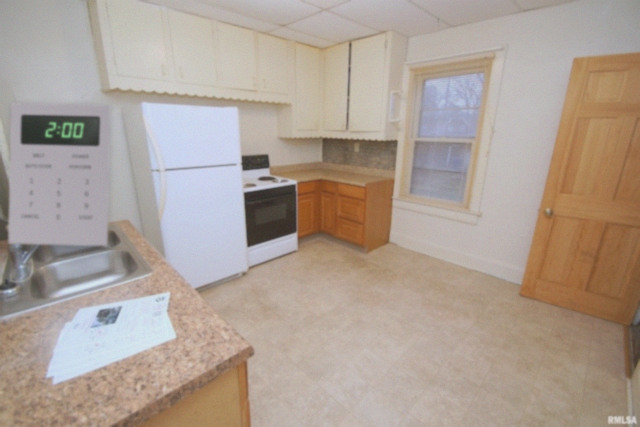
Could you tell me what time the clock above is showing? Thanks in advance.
2:00
